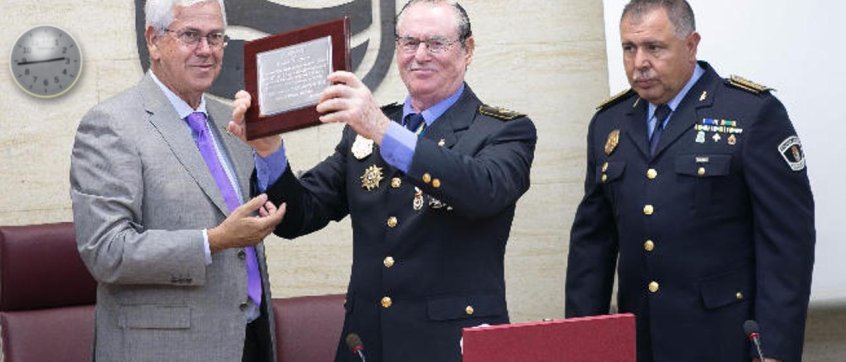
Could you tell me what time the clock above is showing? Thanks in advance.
2:44
